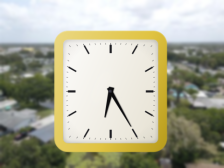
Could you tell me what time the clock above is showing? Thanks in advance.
6:25
